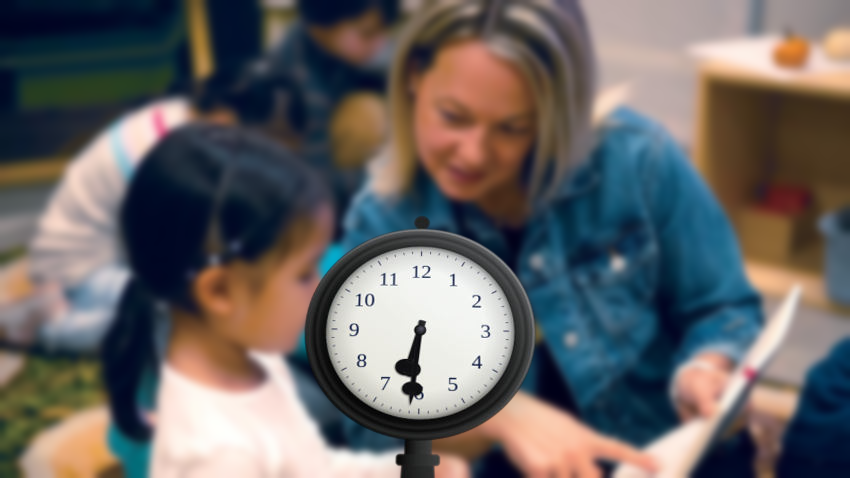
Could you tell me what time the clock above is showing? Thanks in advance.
6:31
